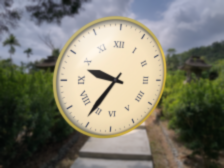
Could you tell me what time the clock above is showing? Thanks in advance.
9:36
